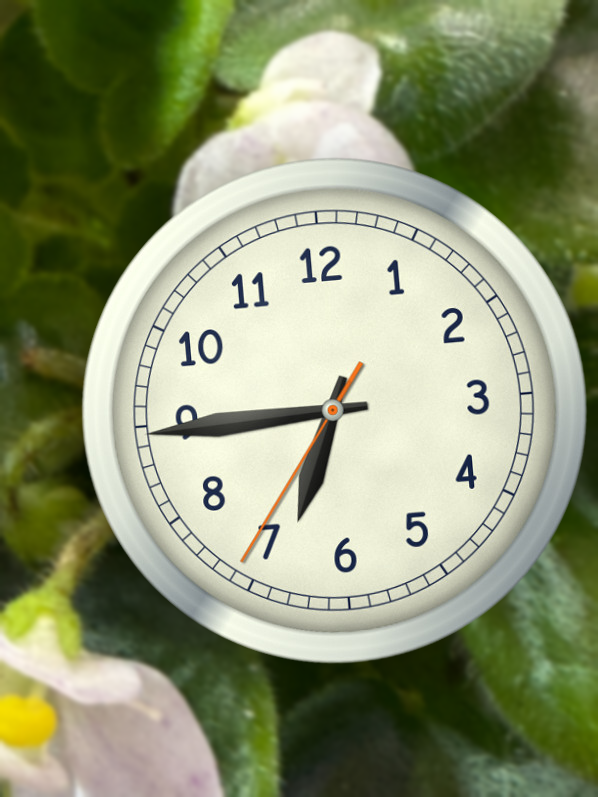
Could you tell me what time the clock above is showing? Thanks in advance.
6:44:36
